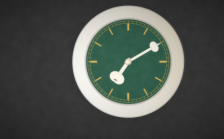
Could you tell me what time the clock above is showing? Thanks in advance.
7:10
